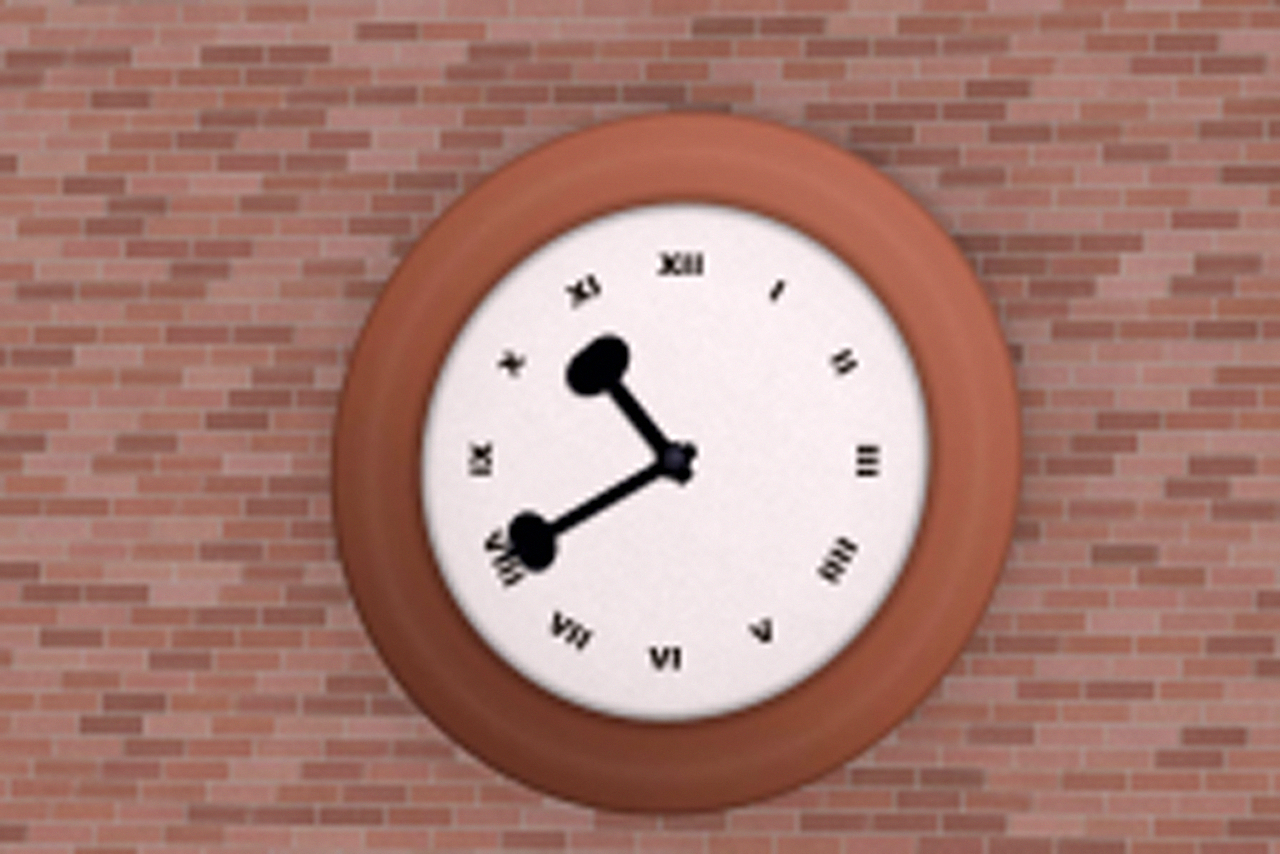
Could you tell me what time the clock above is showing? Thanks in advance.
10:40
